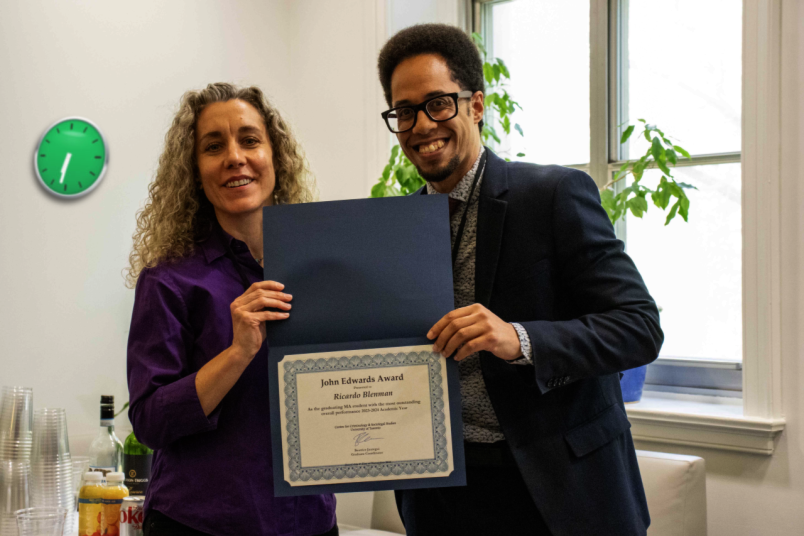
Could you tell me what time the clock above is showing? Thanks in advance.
6:32
